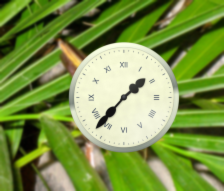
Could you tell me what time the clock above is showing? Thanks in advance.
1:37
